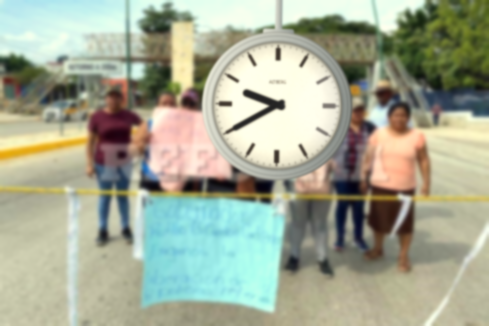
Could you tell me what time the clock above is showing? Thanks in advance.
9:40
